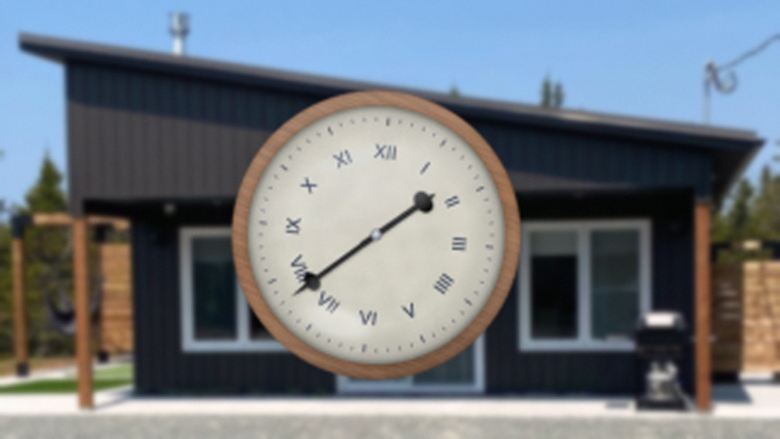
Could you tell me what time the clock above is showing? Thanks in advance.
1:38
